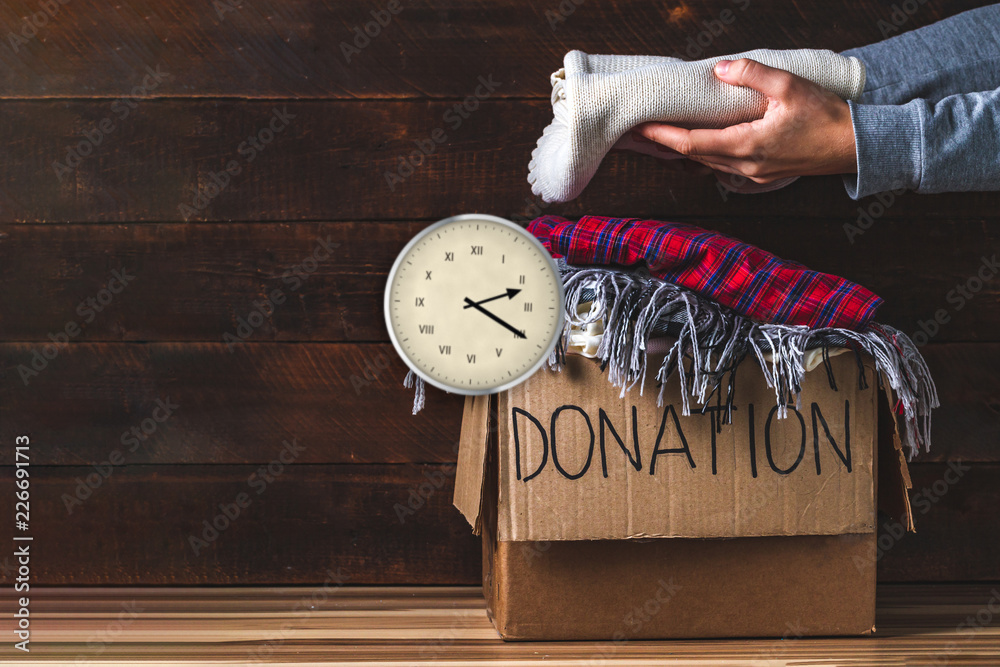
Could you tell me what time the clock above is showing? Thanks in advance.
2:20
